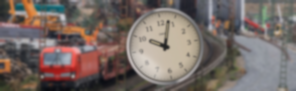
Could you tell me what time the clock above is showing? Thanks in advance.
10:03
